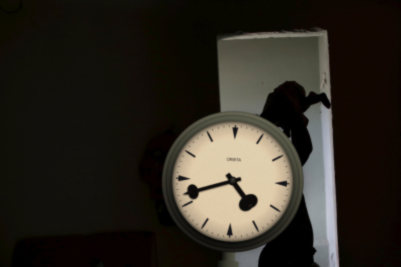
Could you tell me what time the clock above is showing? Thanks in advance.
4:42
